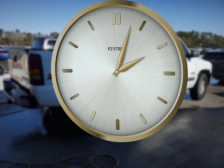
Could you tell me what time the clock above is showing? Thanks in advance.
2:03
